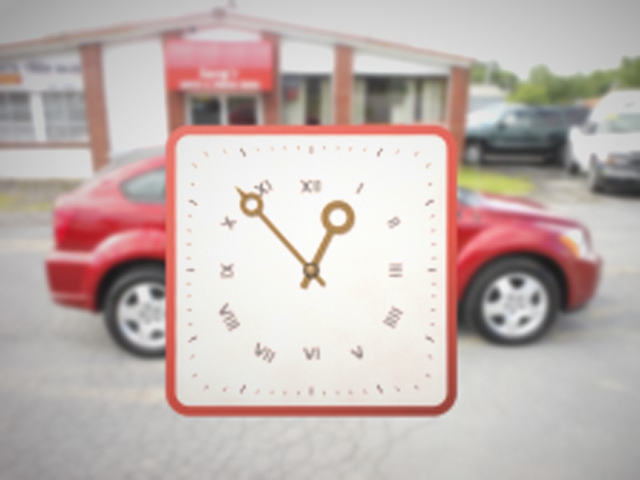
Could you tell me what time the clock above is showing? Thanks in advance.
12:53
